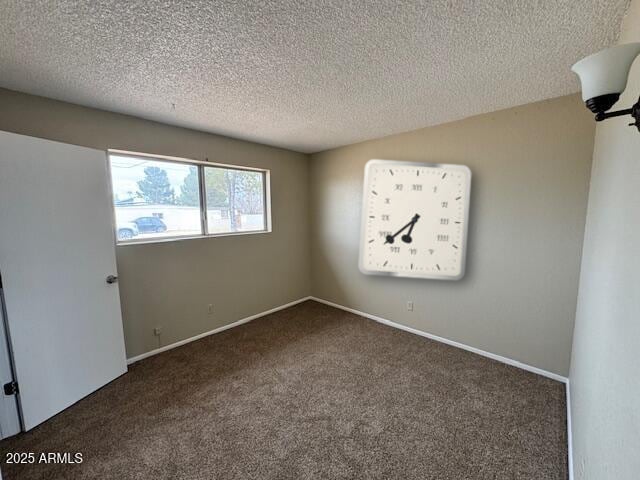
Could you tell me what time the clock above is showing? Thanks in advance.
6:38
